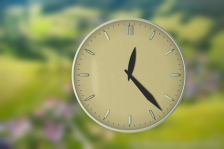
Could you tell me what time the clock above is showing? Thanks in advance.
12:23
